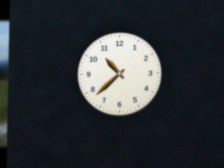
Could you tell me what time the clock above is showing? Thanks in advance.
10:38
